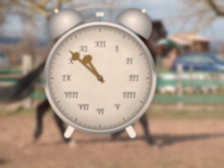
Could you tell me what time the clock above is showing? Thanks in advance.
10:52
